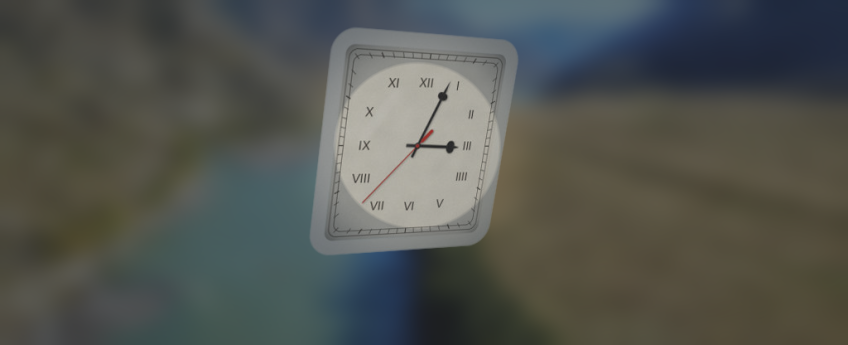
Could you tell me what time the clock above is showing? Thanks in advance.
3:03:37
